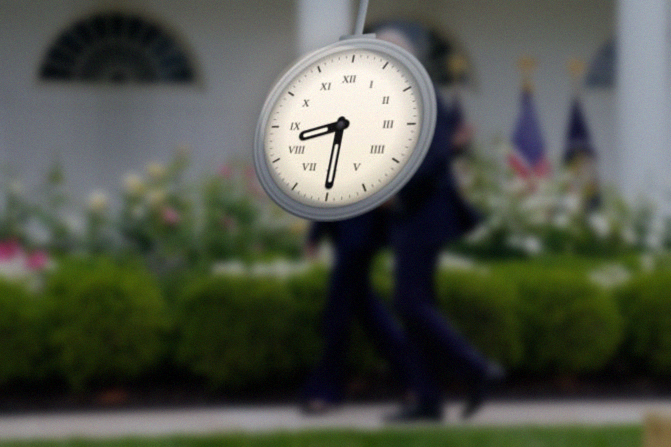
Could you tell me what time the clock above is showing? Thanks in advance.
8:30
